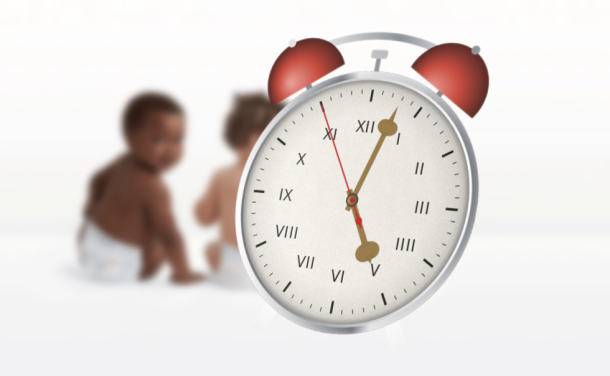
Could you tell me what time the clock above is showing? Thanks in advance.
5:02:55
